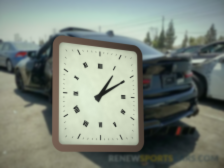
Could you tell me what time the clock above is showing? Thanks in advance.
1:10
